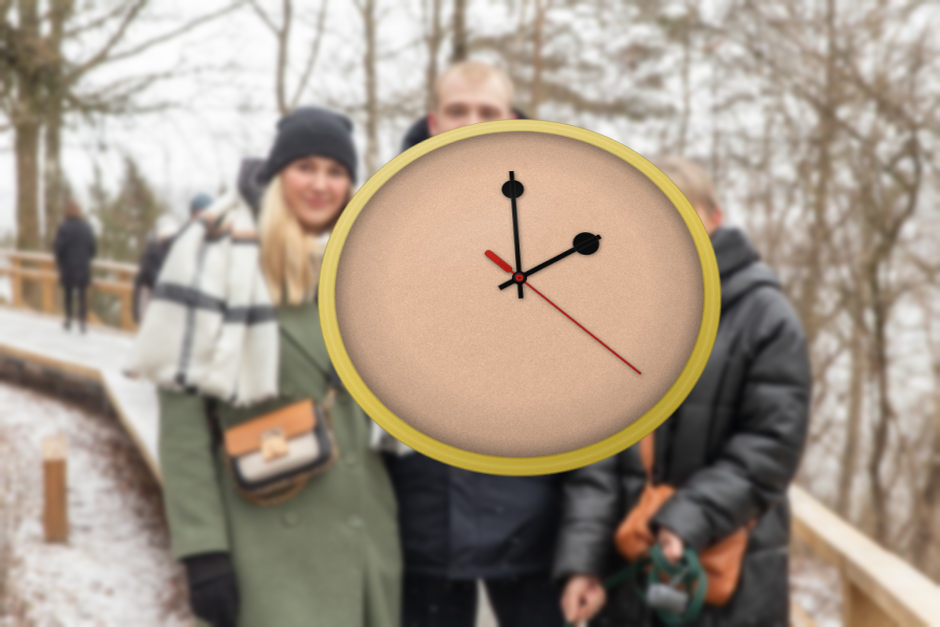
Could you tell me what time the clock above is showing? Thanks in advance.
1:59:22
